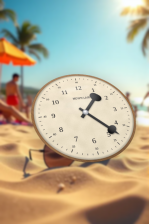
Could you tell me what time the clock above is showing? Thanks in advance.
1:23
